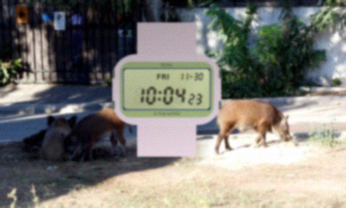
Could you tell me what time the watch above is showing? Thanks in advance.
10:04:23
